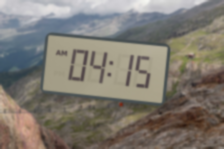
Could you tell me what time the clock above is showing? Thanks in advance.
4:15
